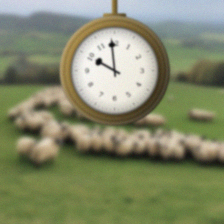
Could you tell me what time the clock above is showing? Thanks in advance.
9:59
